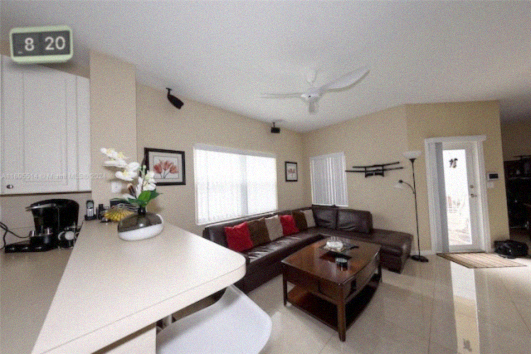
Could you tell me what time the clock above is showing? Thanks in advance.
8:20
